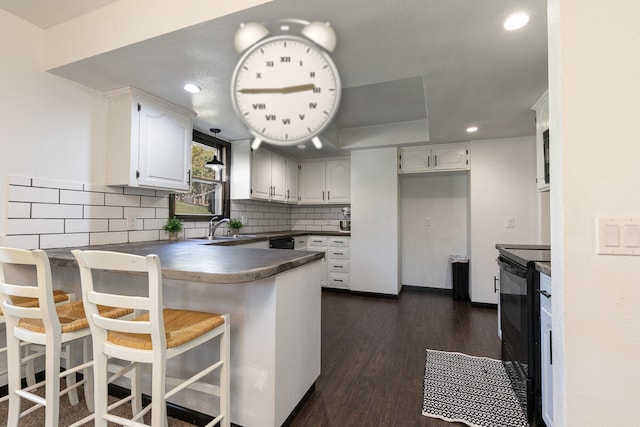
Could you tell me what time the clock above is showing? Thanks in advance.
2:45
